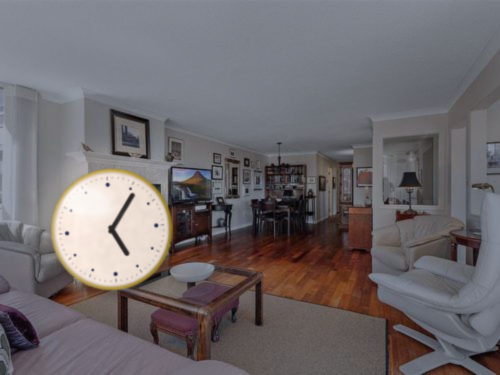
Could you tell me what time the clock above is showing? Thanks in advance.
5:06
